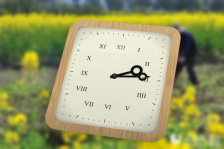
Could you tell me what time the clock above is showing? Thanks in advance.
2:14
